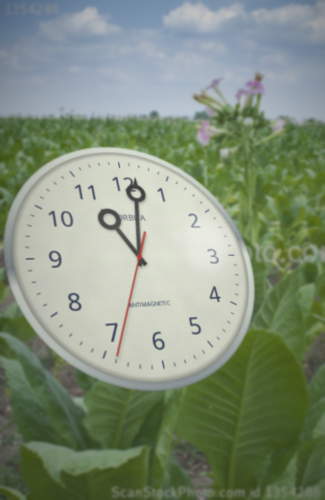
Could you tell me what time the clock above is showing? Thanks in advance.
11:01:34
